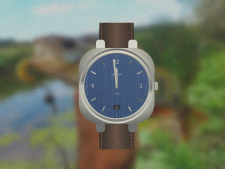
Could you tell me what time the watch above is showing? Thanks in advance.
11:59
